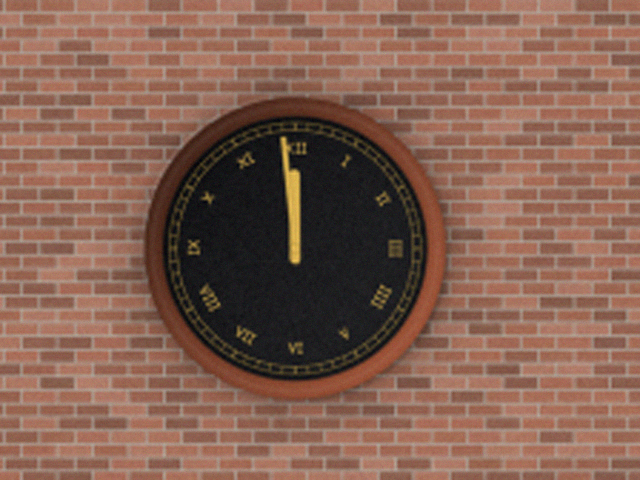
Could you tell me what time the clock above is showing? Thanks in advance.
11:59
